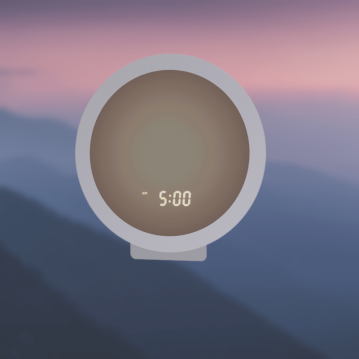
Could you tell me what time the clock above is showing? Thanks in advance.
5:00
